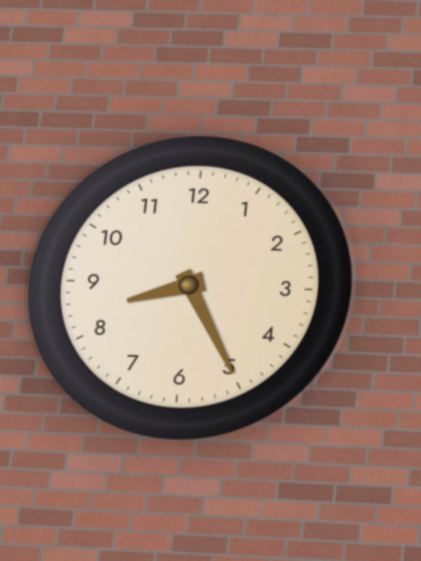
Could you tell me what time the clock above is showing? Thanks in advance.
8:25
